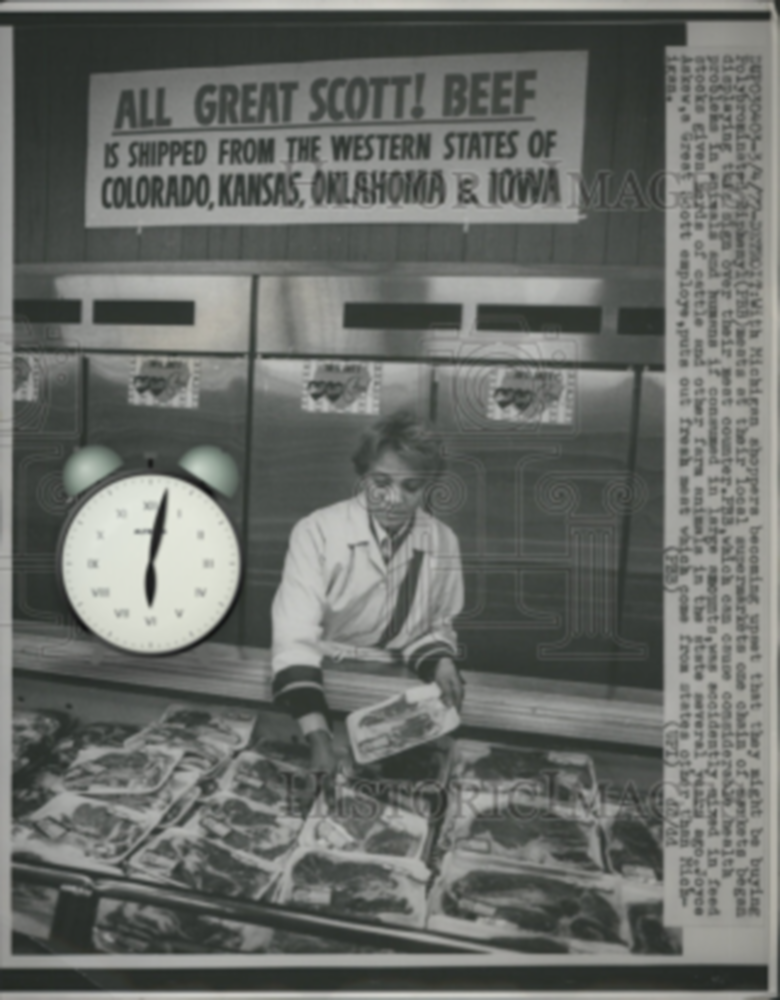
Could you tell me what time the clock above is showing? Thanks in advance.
6:02
